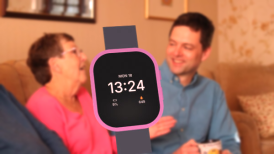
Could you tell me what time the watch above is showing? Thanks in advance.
13:24
